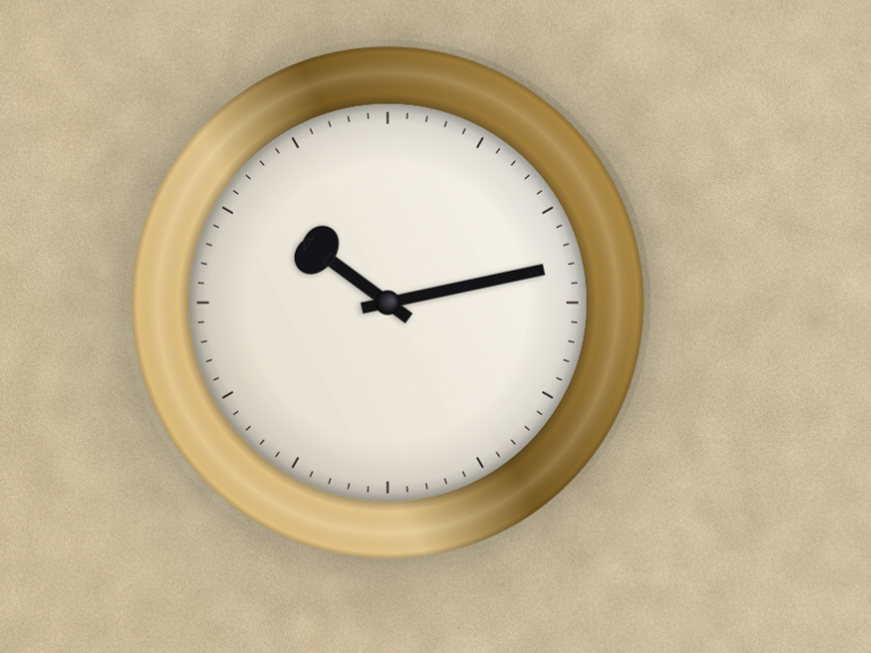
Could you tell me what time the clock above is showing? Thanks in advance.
10:13
